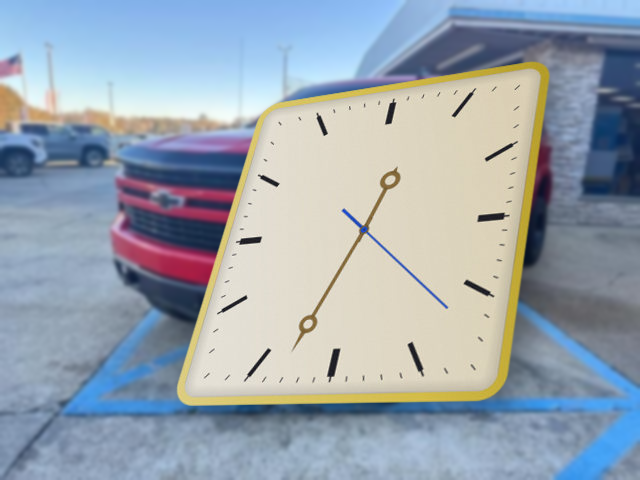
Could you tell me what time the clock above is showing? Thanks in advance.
12:33:22
